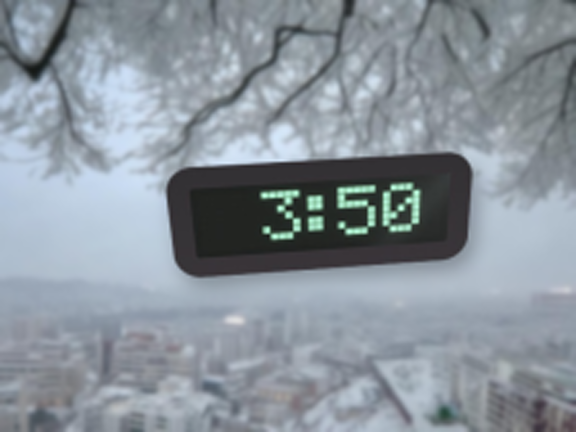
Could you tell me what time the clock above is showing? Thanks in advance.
3:50
